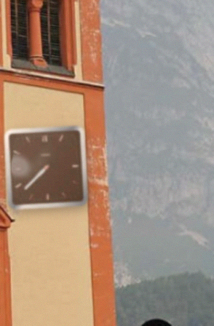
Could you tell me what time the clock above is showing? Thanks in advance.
7:38
